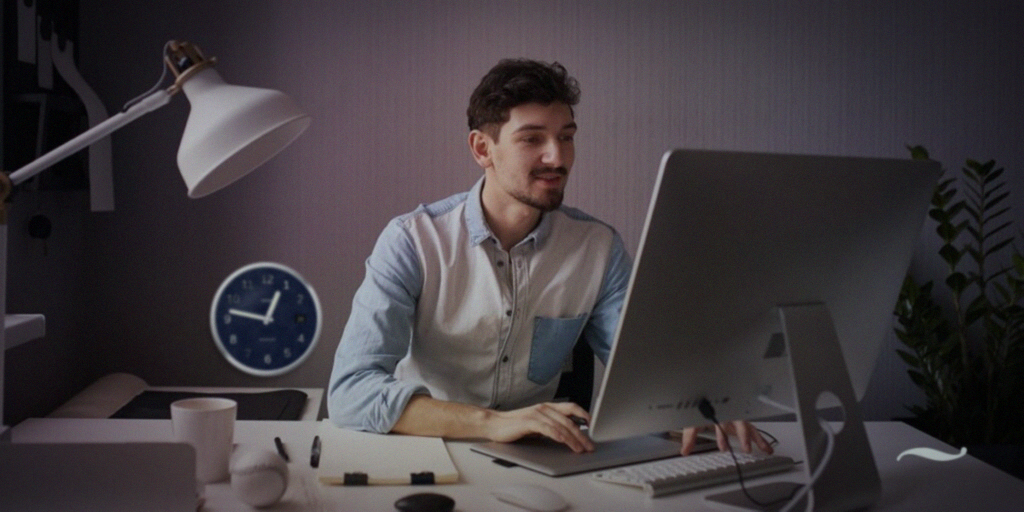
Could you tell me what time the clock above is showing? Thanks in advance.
12:47
